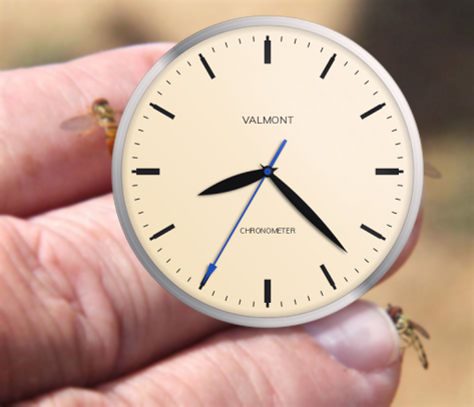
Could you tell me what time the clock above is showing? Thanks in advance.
8:22:35
